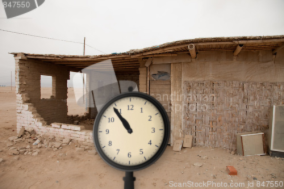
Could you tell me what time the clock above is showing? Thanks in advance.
10:54
